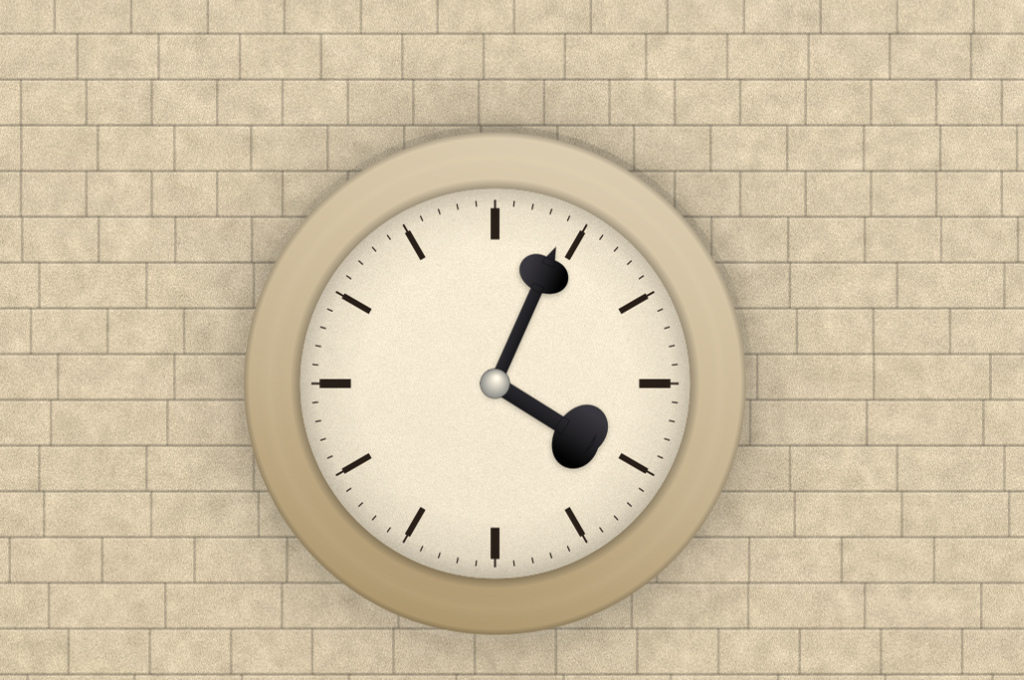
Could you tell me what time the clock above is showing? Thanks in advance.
4:04
